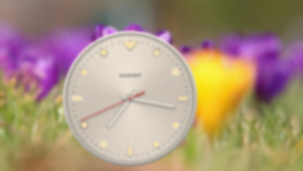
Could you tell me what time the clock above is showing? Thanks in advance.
7:16:41
